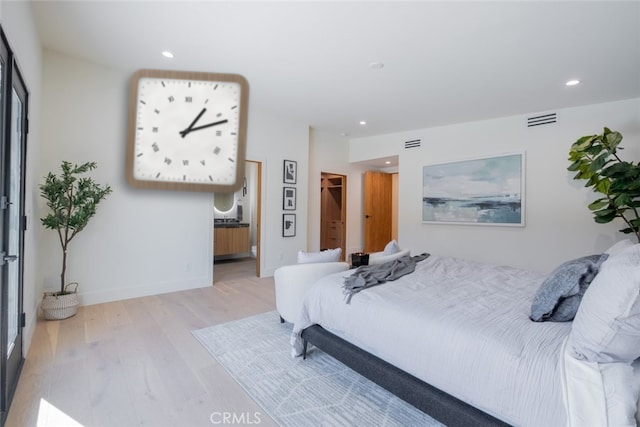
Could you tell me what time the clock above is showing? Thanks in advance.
1:12
